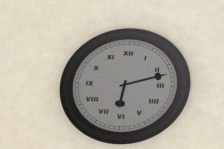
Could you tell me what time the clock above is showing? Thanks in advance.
6:12
